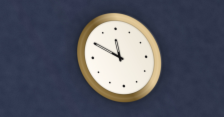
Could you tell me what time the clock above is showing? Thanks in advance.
11:50
